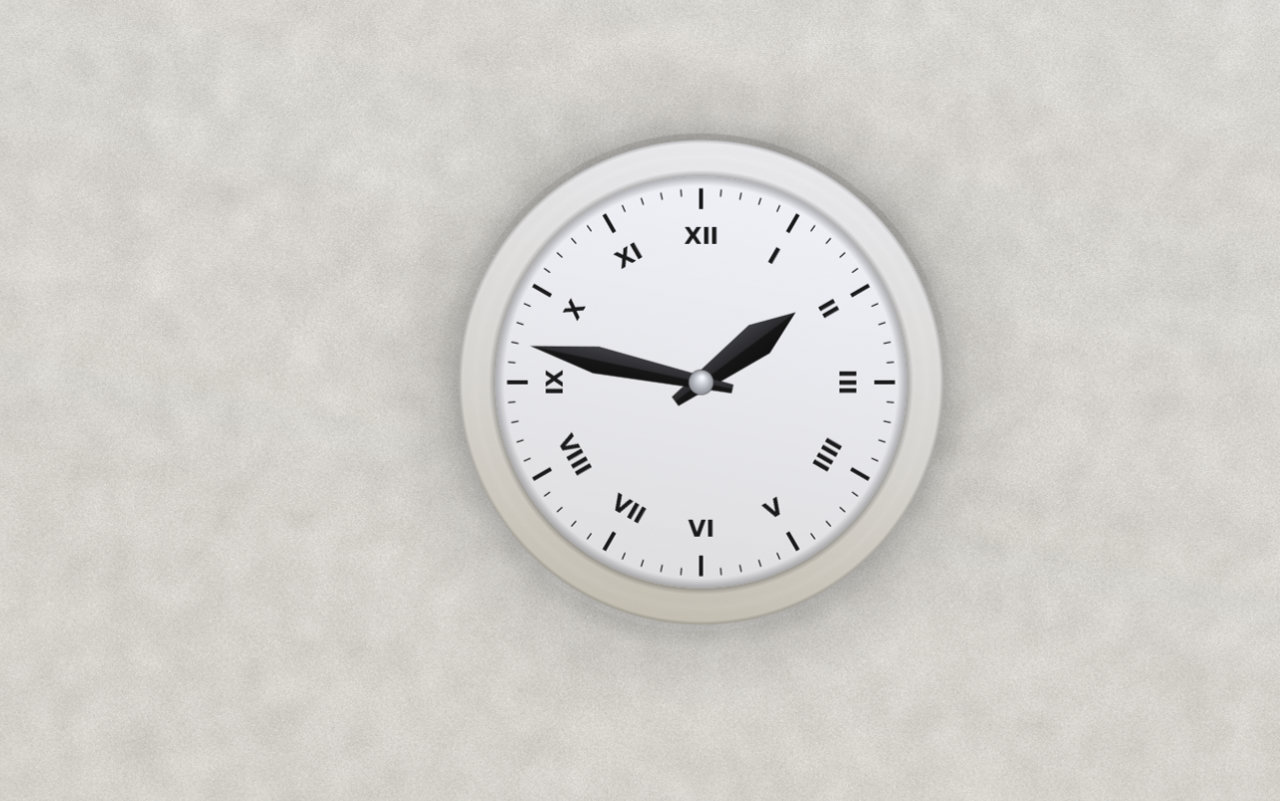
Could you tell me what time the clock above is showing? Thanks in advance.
1:47
